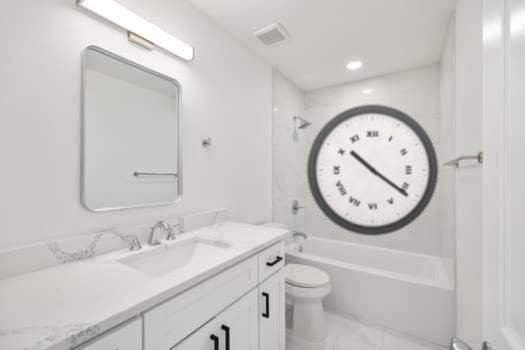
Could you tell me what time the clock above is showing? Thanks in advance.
10:21
